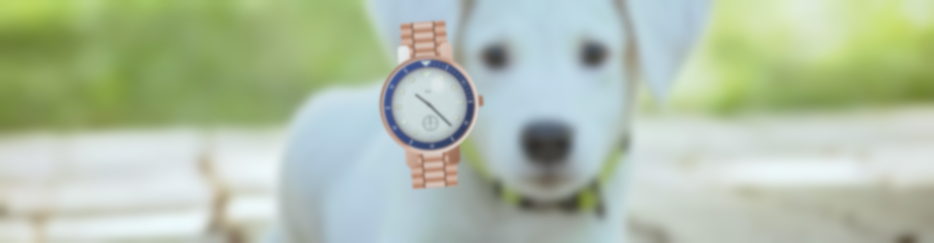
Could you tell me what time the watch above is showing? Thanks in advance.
10:23
